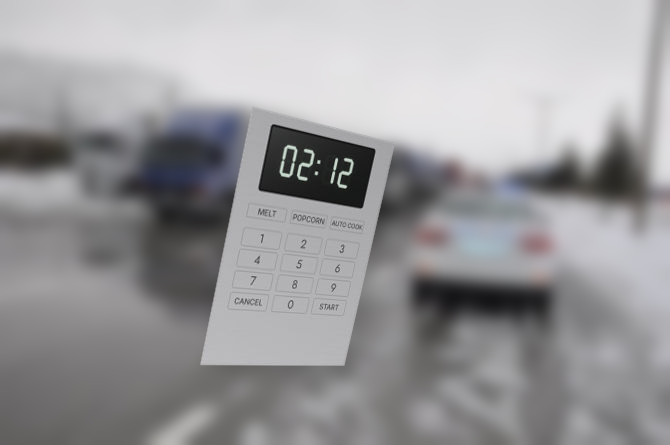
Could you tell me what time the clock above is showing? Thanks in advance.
2:12
